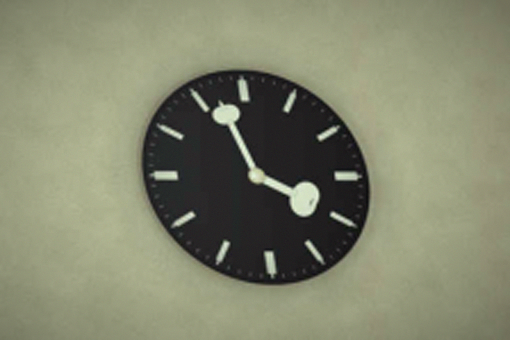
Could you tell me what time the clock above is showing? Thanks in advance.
3:57
